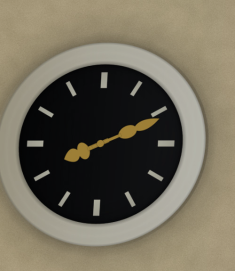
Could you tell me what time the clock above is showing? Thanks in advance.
8:11
